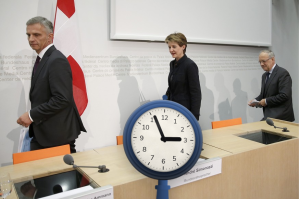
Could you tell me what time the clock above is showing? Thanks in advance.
2:56
